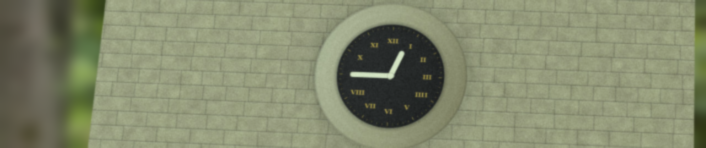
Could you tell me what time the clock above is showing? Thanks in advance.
12:45
